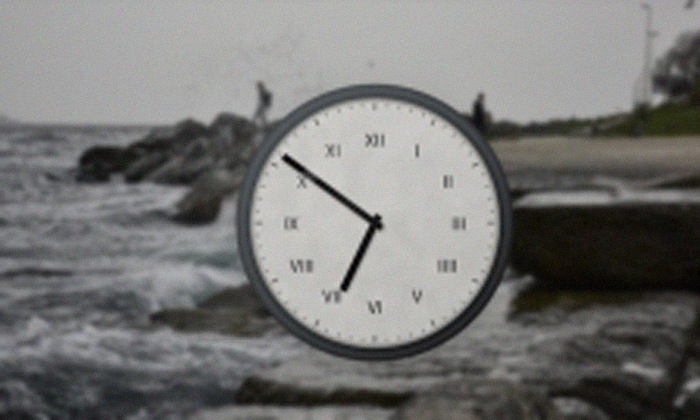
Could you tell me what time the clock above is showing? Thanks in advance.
6:51
